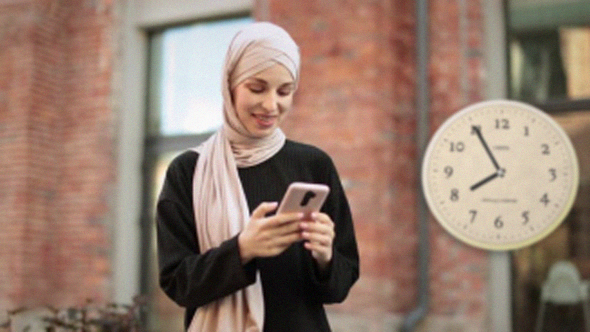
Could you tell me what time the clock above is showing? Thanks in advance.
7:55
